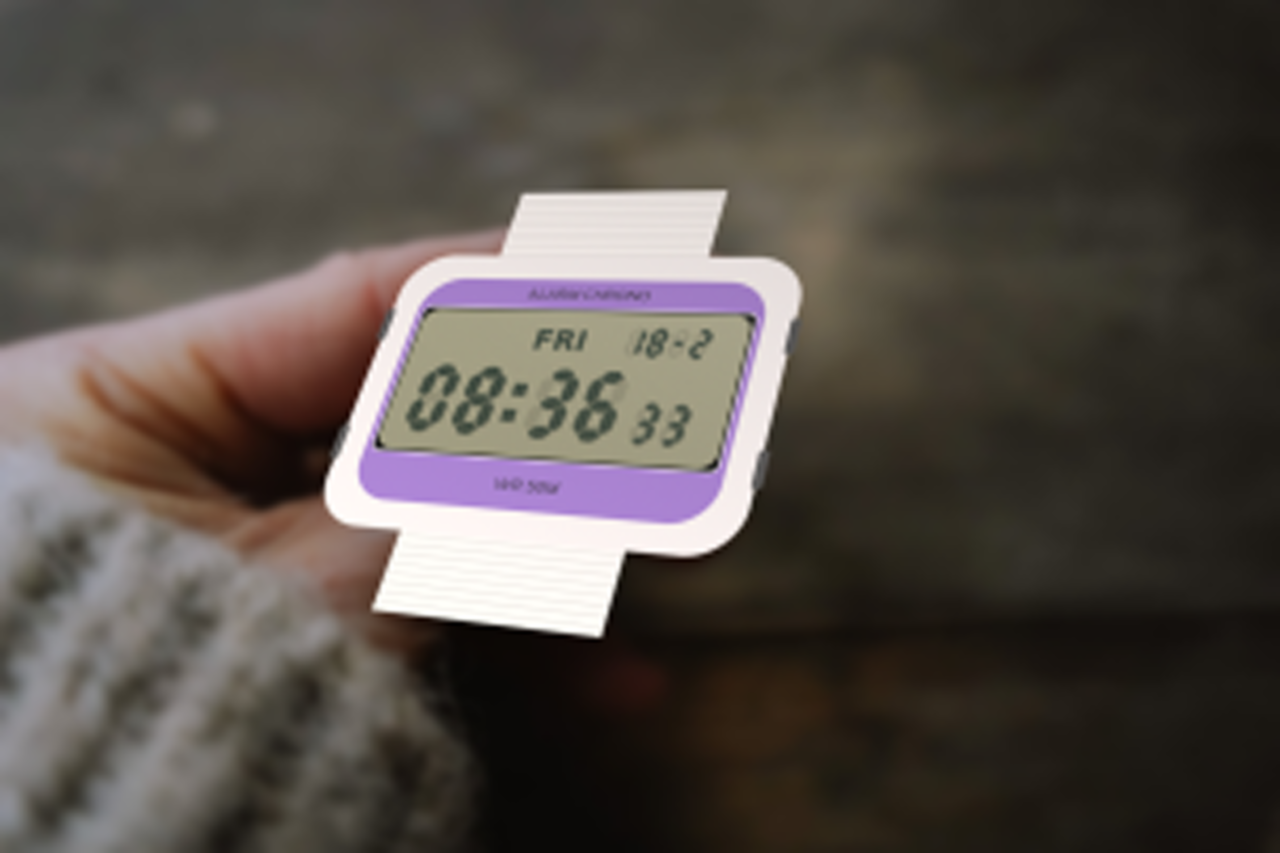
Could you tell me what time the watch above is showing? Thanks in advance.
8:36:33
